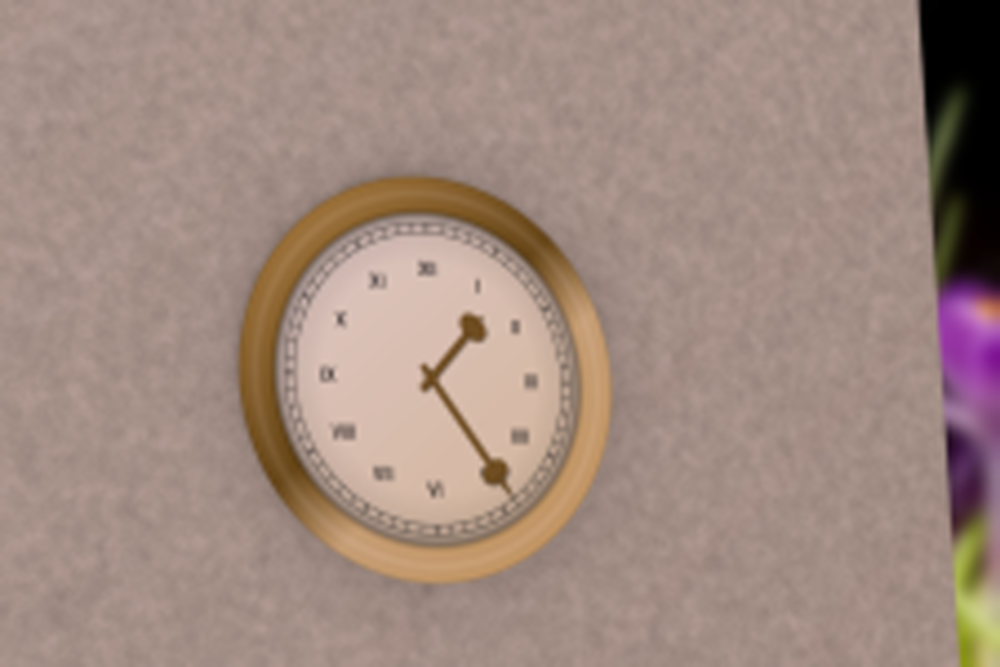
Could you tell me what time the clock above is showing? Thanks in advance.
1:24
